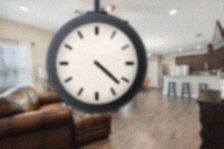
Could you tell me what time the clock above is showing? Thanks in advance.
4:22
